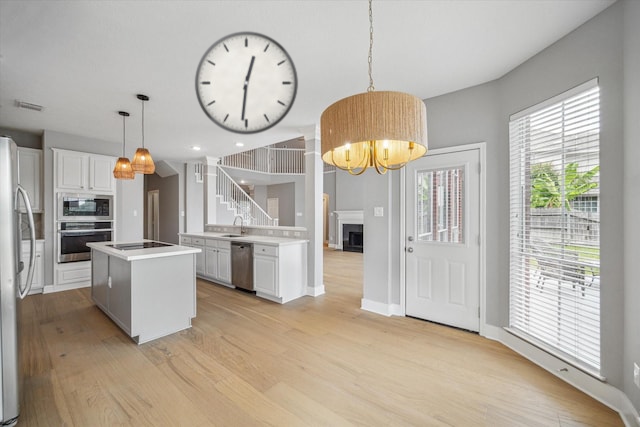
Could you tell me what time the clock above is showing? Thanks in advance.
12:31
